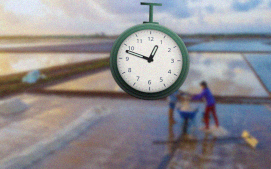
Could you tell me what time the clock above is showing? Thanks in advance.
12:48
